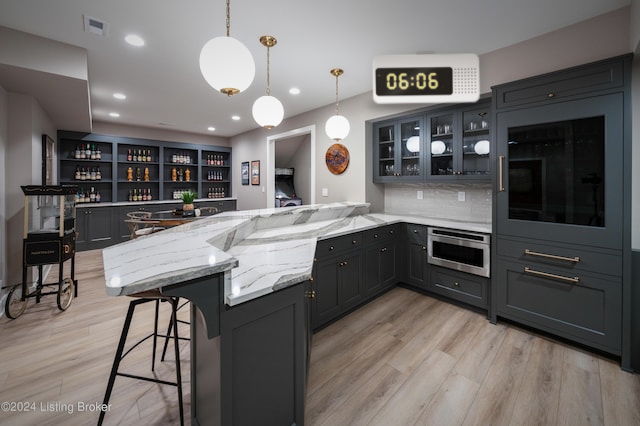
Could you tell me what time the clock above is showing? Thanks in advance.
6:06
